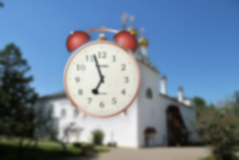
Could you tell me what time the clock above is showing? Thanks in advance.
6:57
